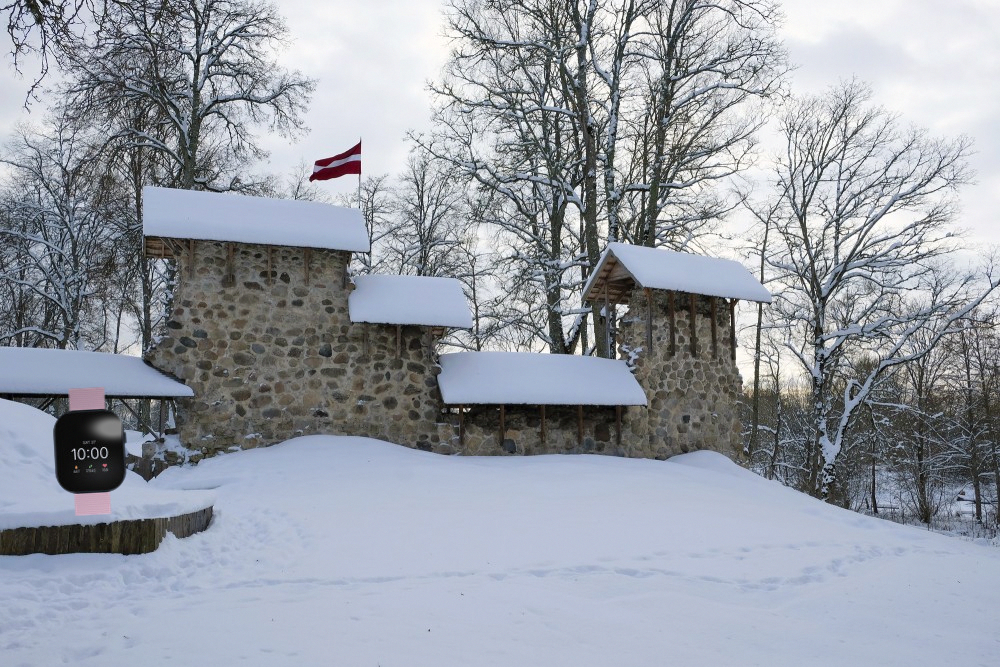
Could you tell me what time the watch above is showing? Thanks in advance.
10:00
